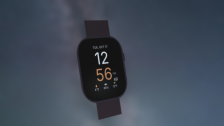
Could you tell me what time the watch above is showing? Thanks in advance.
12:56
